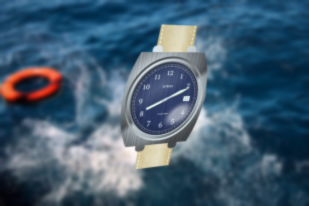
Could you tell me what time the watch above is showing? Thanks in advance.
8:11
